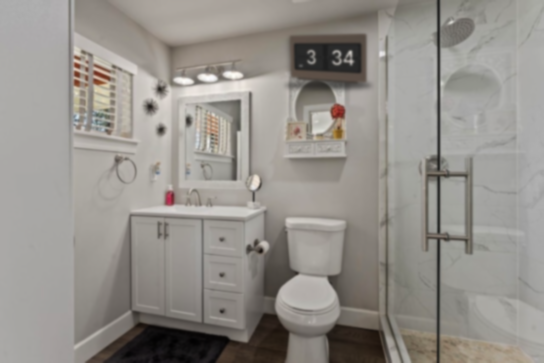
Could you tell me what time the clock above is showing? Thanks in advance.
3:34
